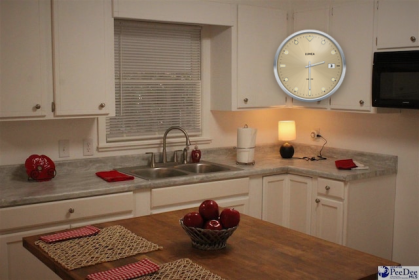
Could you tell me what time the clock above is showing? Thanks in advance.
2:30
